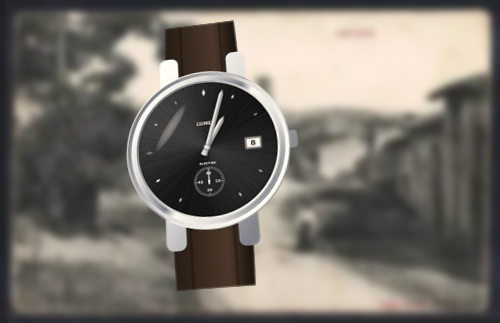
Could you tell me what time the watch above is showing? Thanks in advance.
1:03
